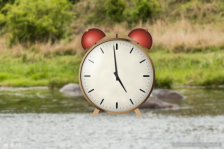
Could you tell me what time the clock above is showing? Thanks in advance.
4:59
